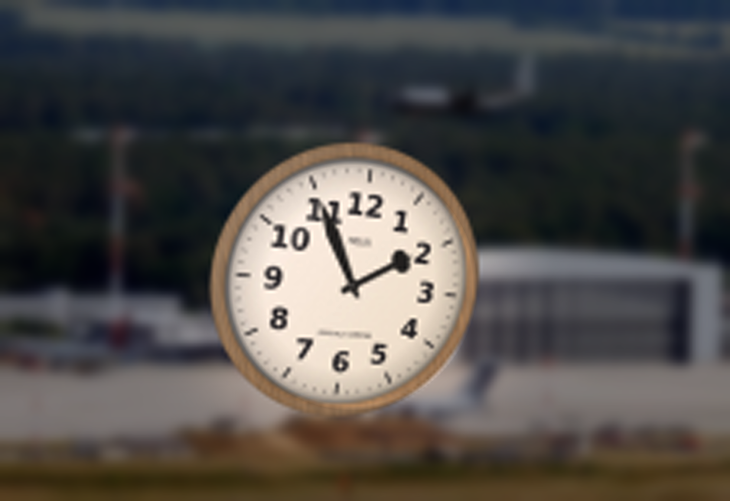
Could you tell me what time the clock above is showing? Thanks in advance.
1:55
